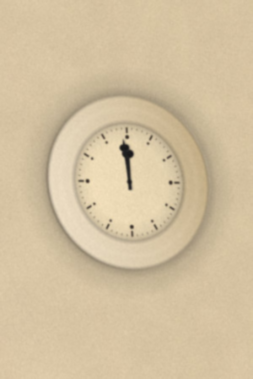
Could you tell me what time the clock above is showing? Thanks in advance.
11:59
